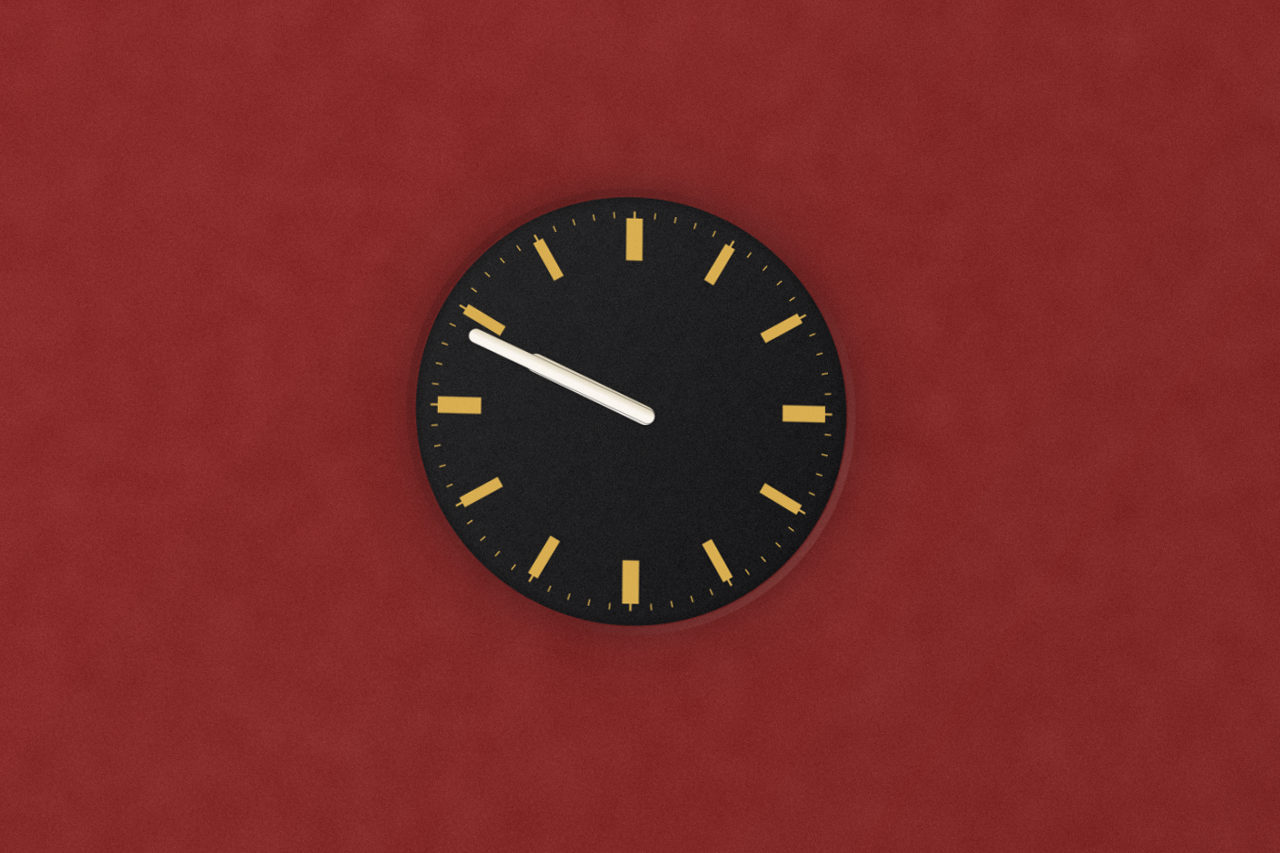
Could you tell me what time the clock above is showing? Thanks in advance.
9:49
